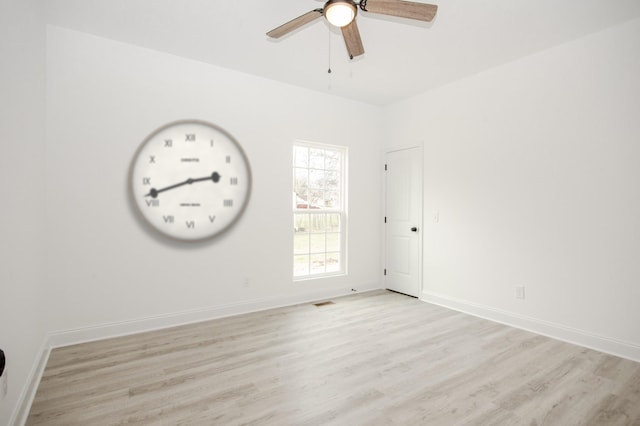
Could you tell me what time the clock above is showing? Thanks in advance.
2:42
